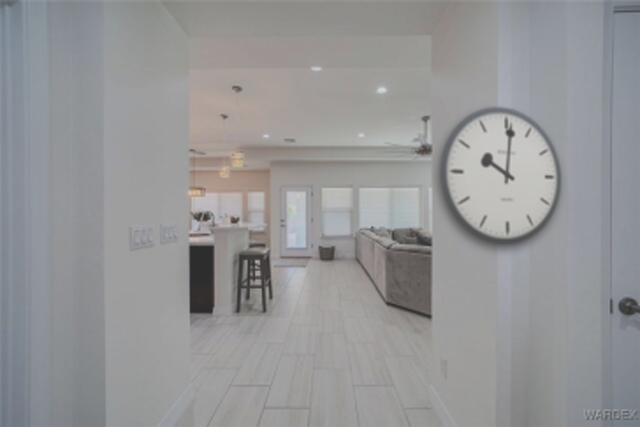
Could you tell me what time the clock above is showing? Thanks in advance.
10:01
